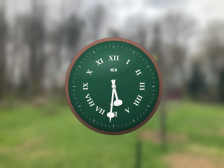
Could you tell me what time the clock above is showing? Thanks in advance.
5:31
